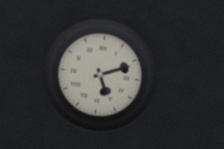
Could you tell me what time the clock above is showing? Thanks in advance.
5:11
